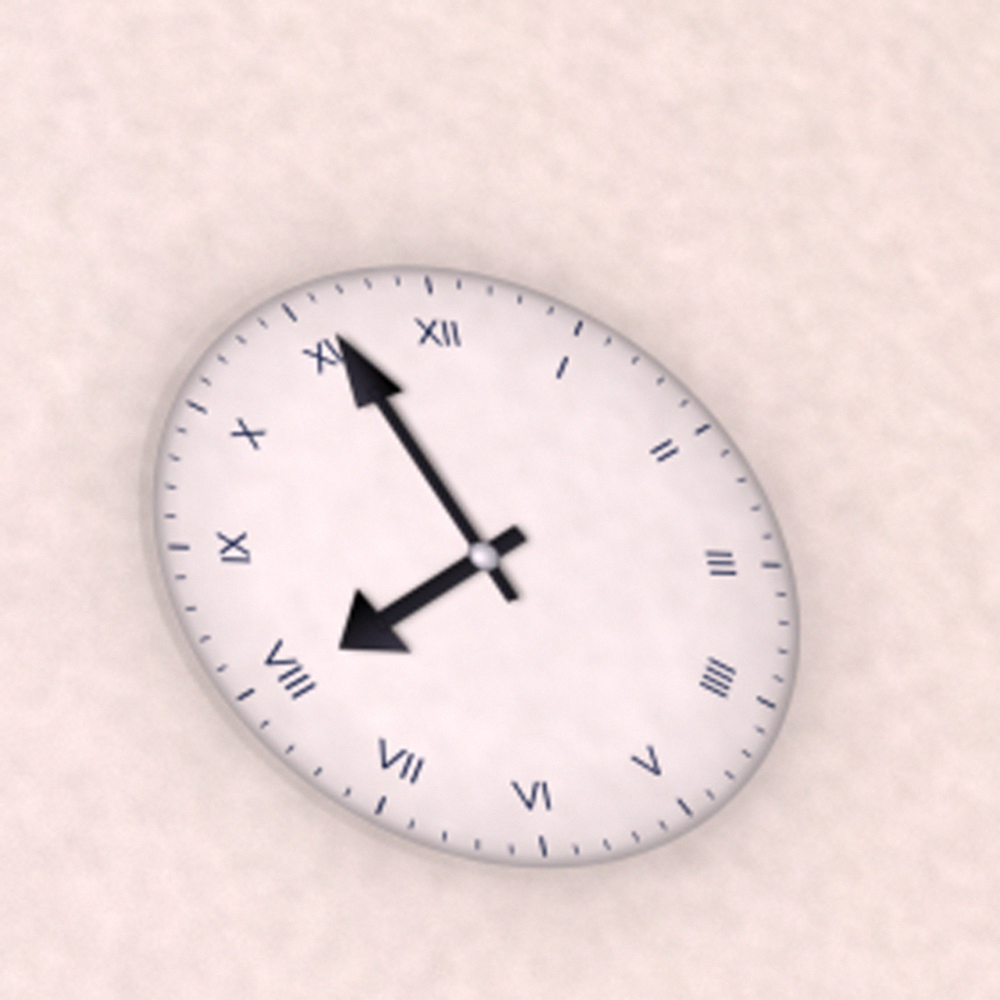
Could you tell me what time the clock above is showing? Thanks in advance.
7:56
